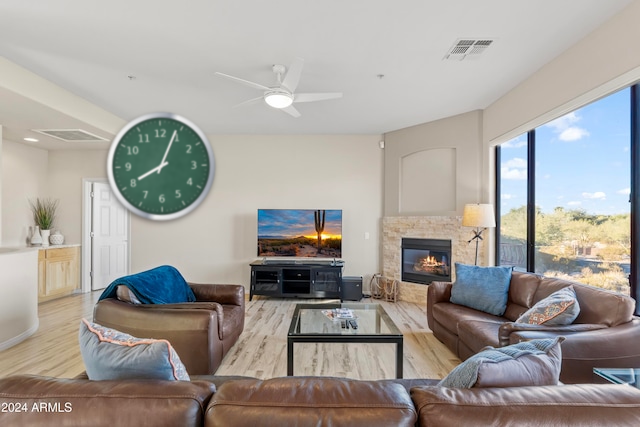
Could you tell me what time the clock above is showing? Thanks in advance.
8:04
